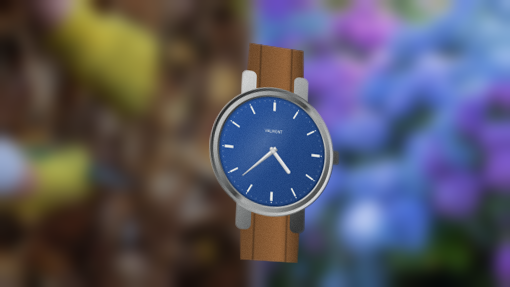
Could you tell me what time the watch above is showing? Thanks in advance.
4:38
